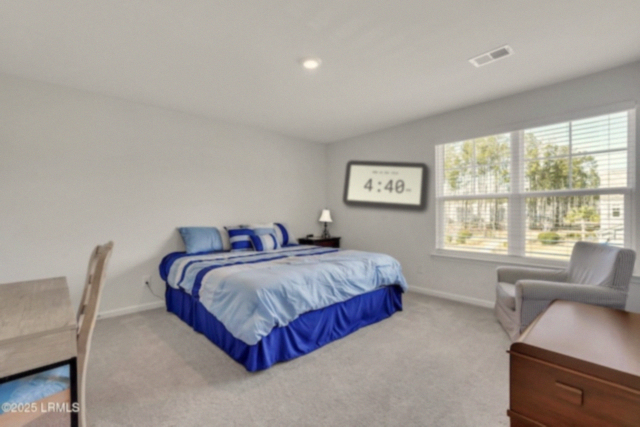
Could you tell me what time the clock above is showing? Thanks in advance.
4:40
